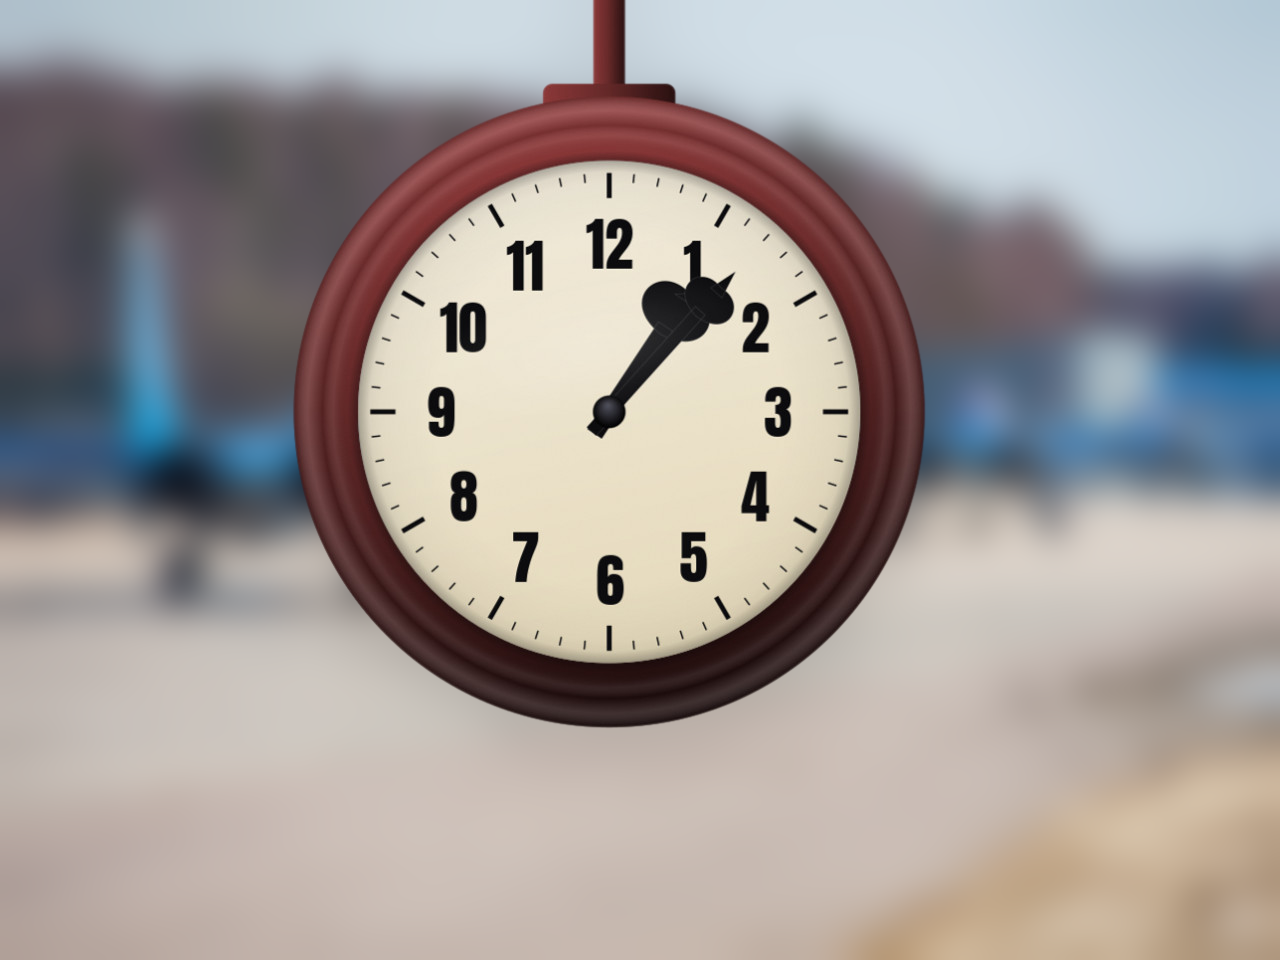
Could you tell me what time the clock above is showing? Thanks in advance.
1:07
